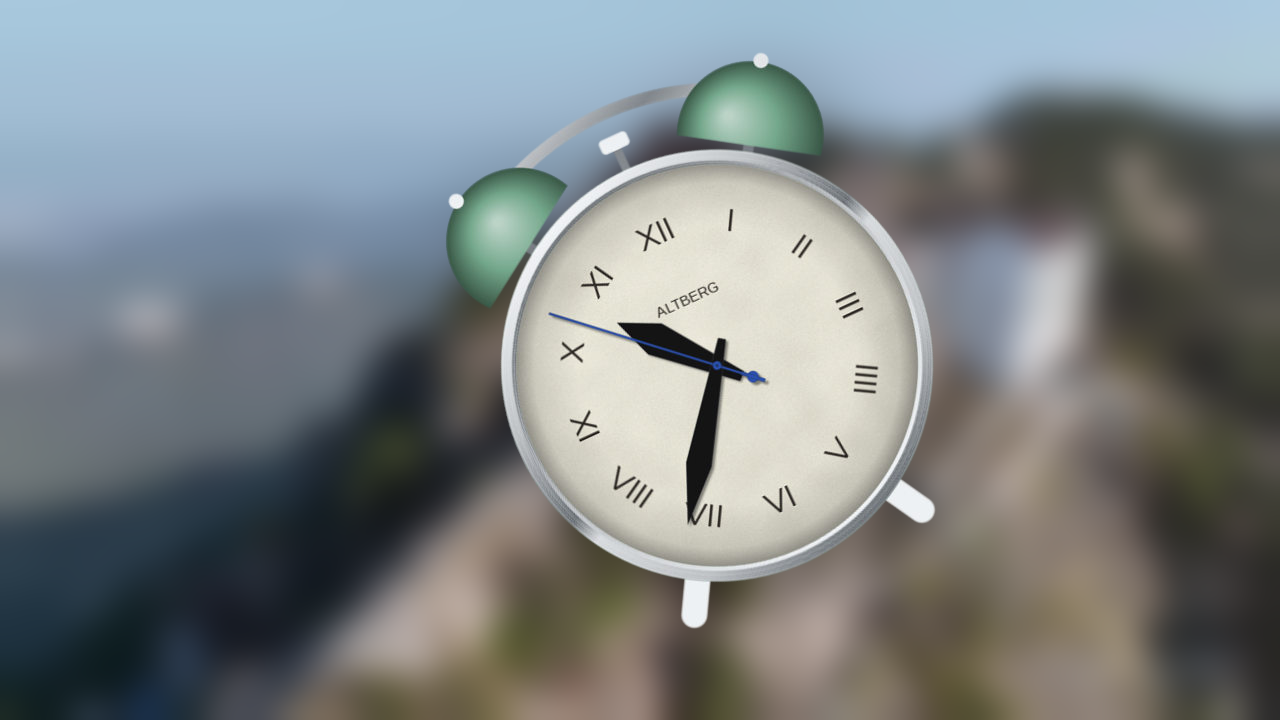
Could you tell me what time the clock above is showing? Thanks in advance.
10:35:52
